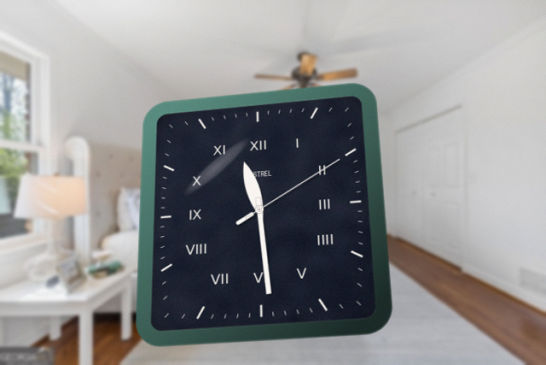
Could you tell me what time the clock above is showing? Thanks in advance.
11:29:10
